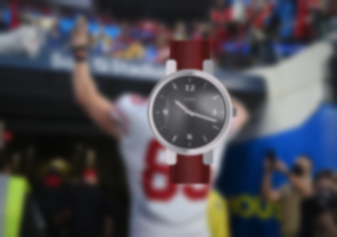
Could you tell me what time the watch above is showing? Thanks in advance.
10:18
